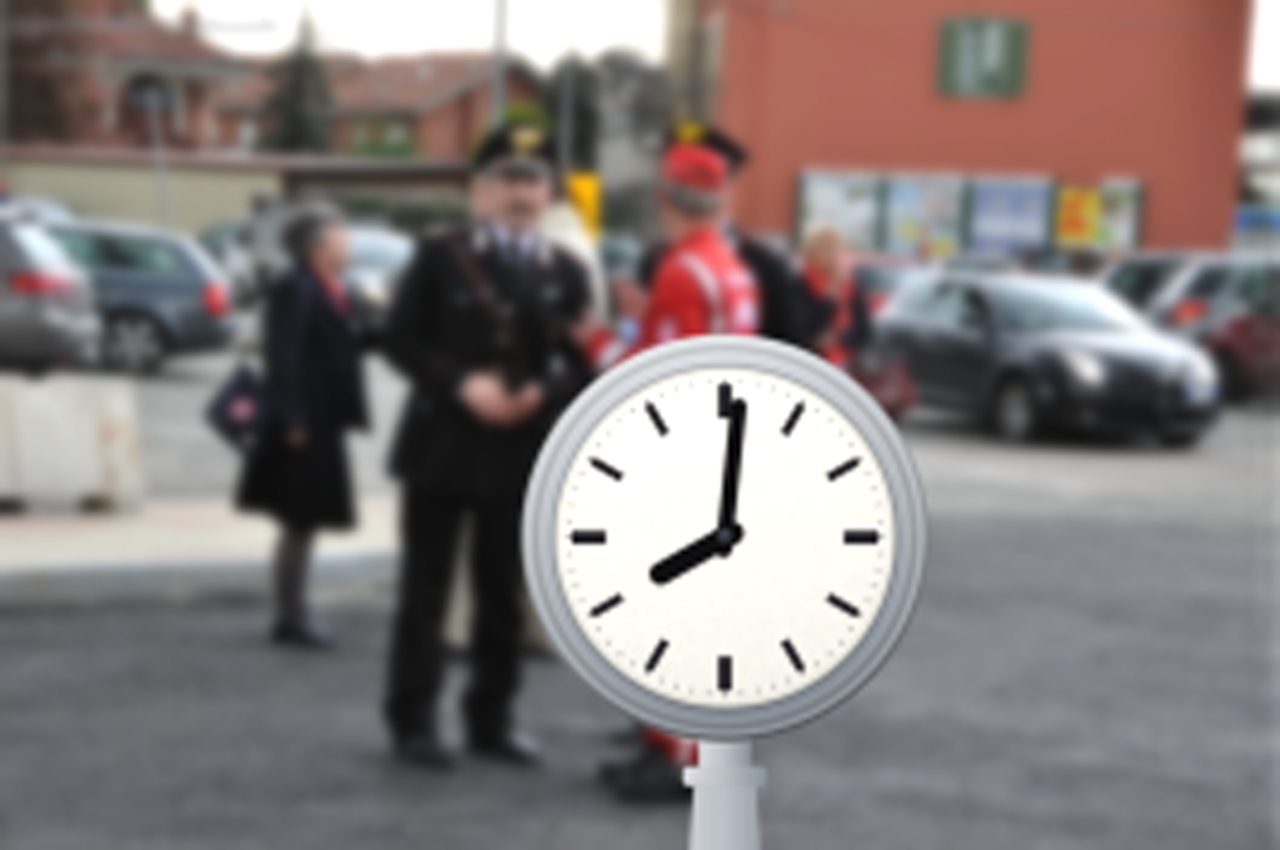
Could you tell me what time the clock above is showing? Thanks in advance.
8:01
